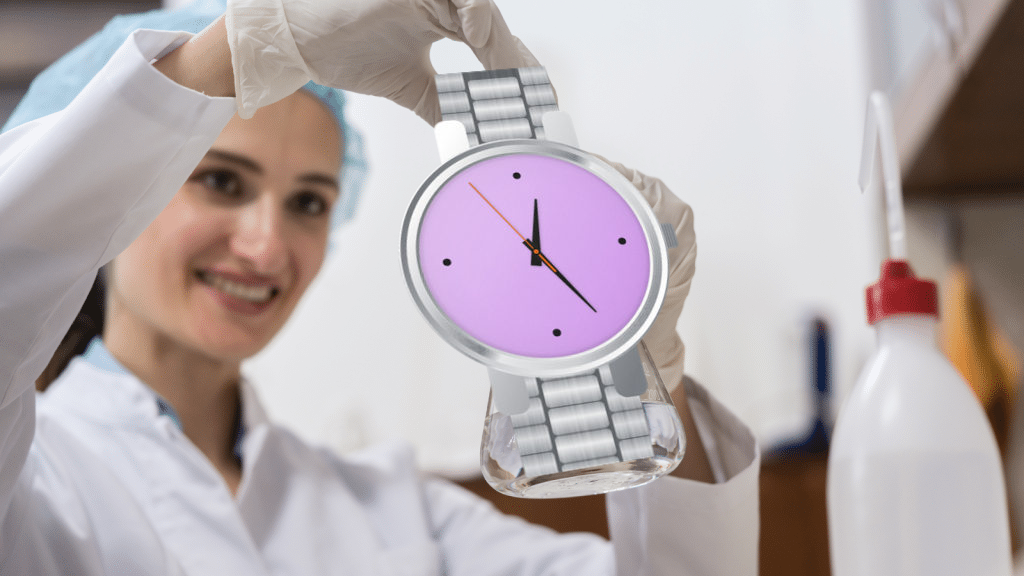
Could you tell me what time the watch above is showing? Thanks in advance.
12:24:55
